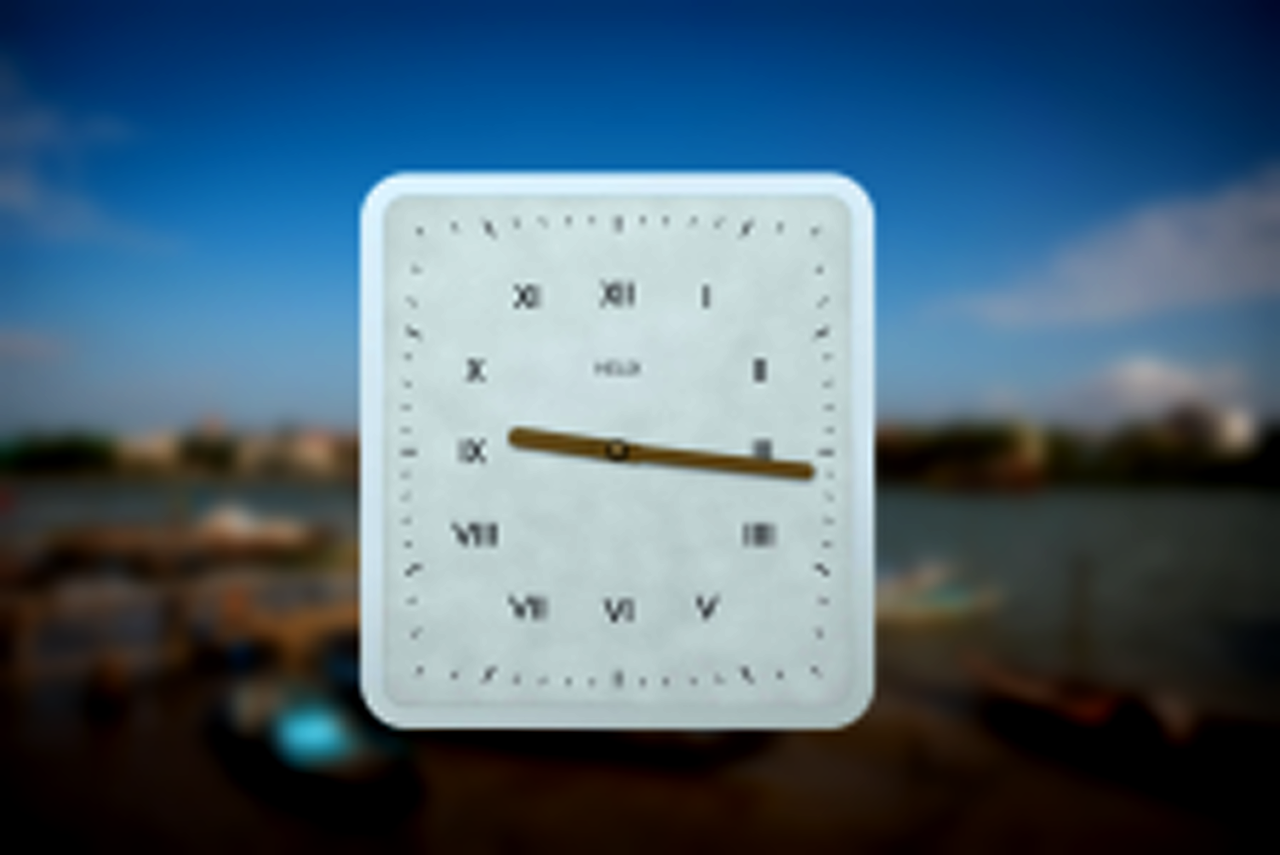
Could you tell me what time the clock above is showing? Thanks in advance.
9:16
